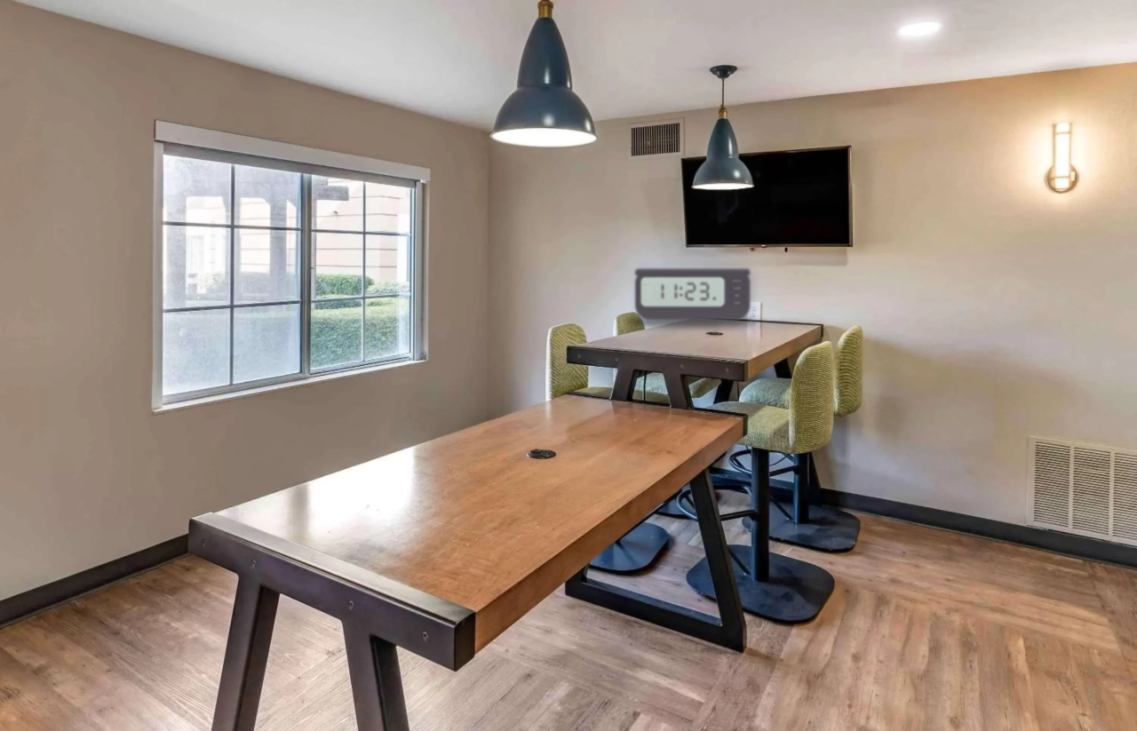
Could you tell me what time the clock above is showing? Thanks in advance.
11:23
